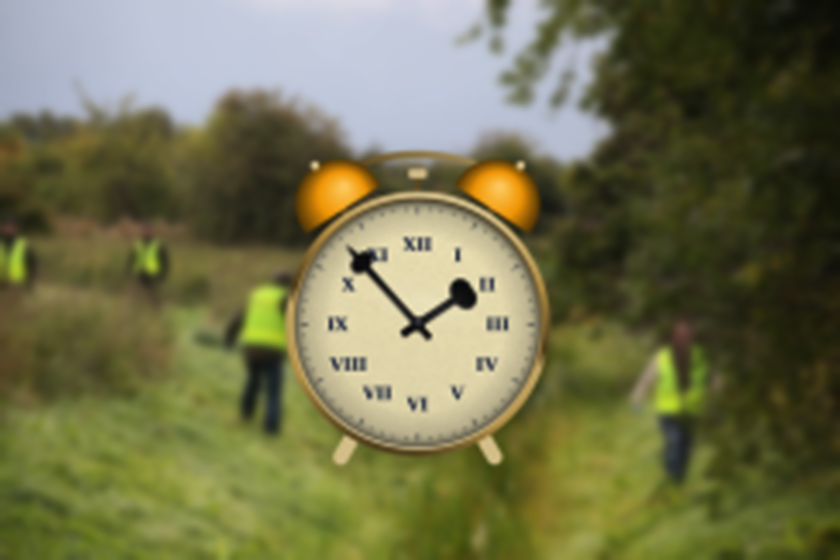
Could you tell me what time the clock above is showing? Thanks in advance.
1:53
